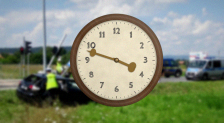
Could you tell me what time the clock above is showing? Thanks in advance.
3:48
